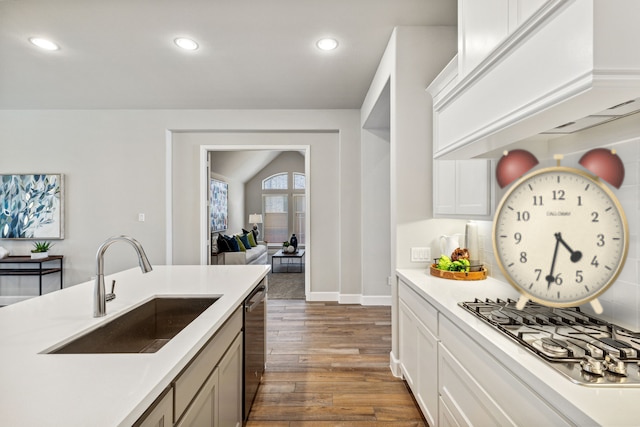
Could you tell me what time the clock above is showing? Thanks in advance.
4:32
